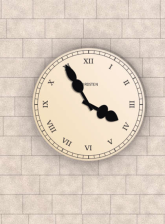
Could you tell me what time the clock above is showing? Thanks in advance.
3:55
